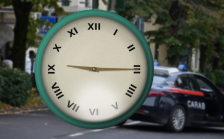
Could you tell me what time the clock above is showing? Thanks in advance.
9:15
